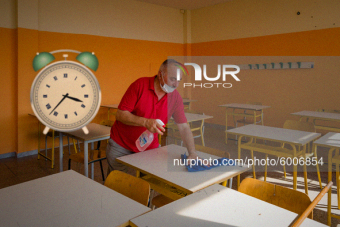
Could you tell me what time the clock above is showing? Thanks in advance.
3:37
